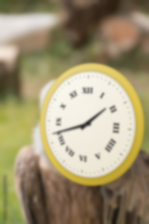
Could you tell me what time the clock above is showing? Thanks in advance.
1:42
